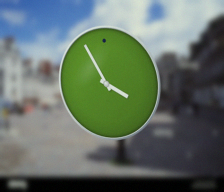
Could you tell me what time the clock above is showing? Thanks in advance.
3:55
